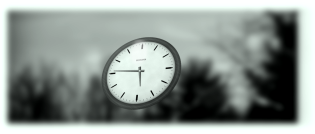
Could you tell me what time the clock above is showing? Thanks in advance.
5:46
